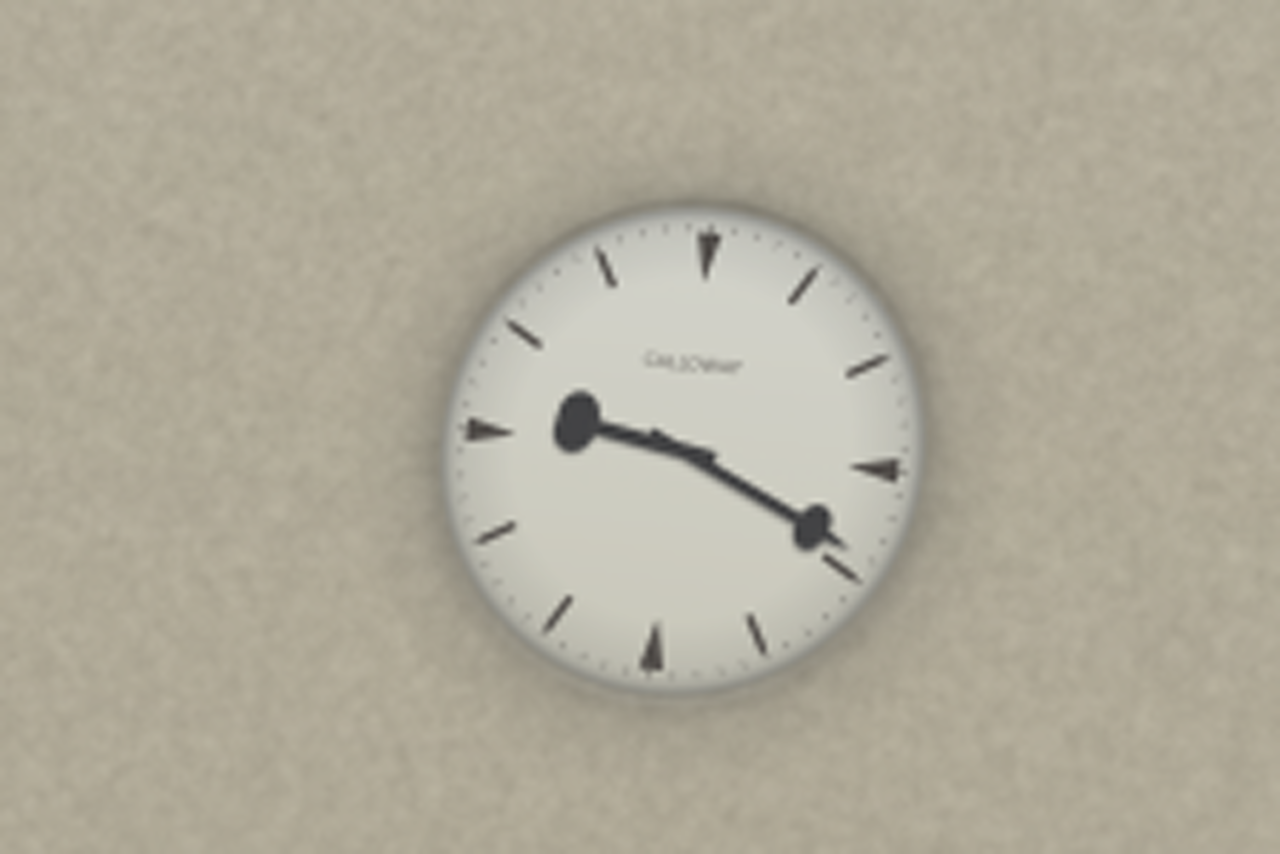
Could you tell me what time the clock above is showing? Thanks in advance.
9:19
